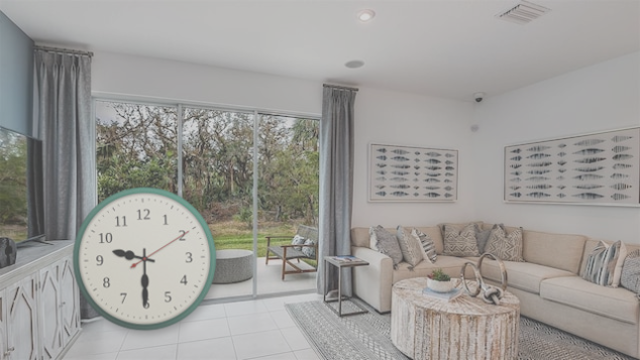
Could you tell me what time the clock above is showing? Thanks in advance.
9:30:10
